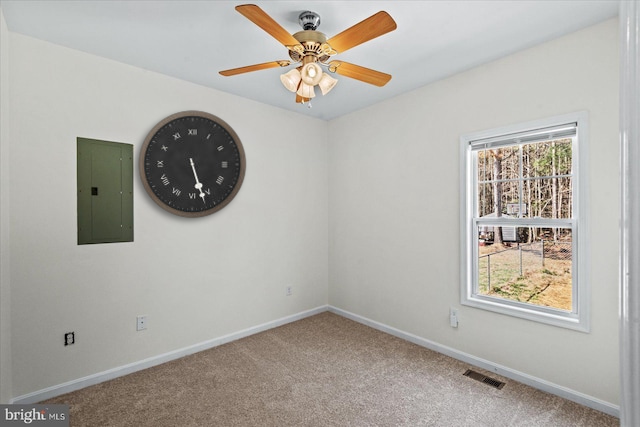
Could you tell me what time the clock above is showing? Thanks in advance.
5:27
